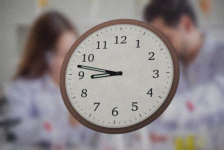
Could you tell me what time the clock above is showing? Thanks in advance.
8:47
